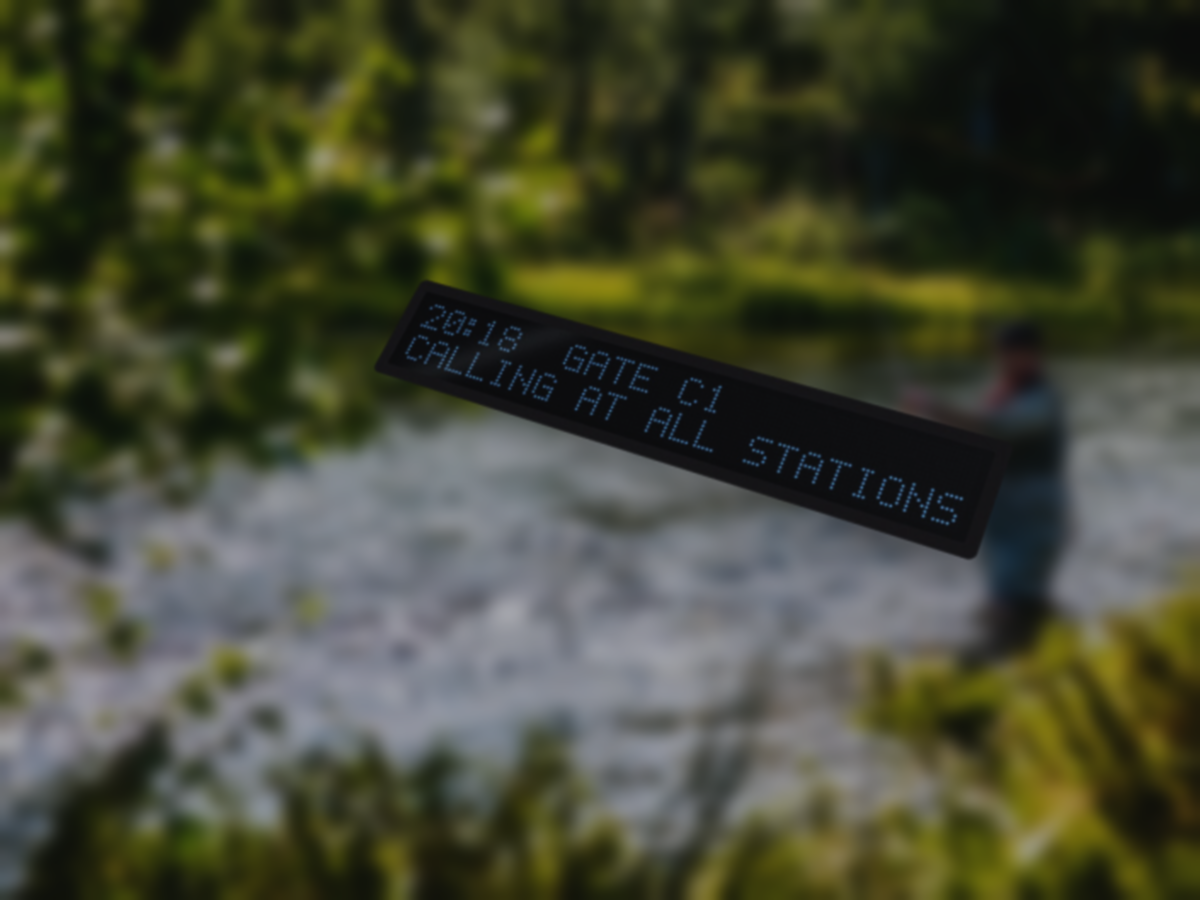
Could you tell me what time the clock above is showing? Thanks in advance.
20:18
